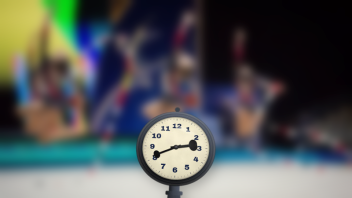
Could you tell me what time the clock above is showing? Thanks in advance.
2:41
